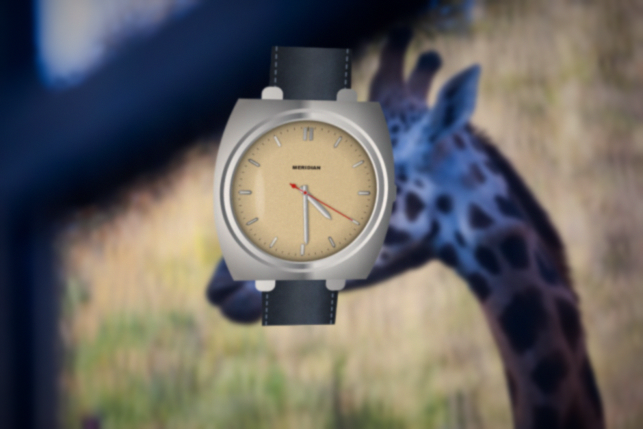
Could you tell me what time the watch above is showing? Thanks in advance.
4:29:20
